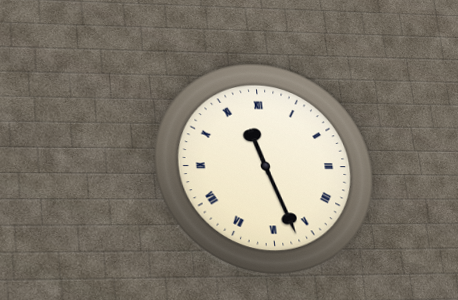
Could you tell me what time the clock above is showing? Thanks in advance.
11:27
